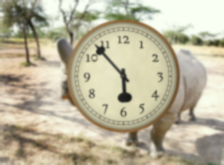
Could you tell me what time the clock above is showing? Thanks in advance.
5:53
